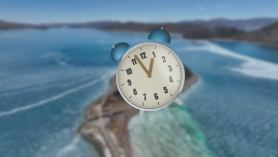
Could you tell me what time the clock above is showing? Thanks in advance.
12:57
